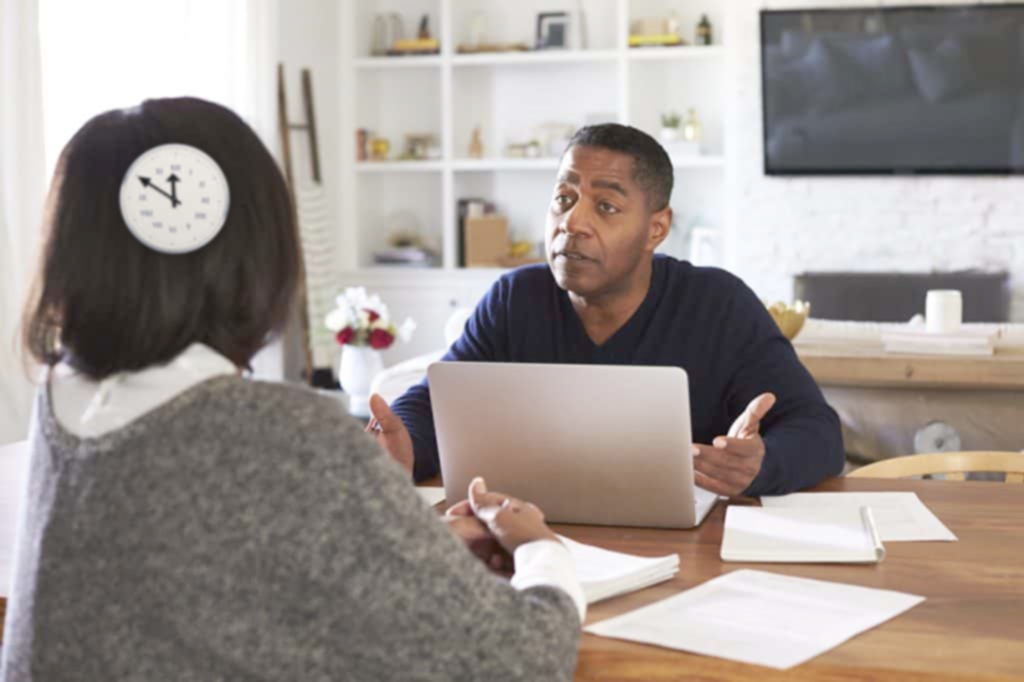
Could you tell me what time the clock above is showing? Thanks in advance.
11:50
